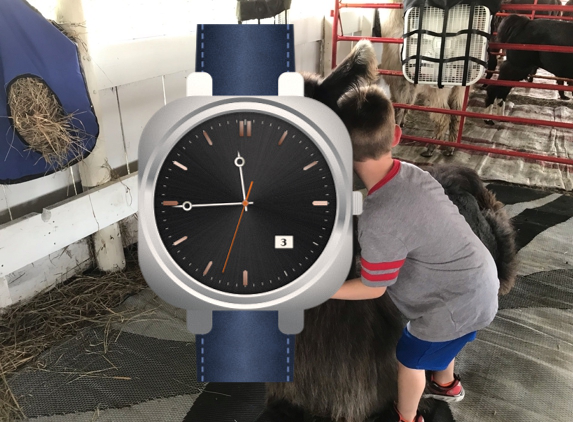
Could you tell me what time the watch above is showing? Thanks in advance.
11:44:33
